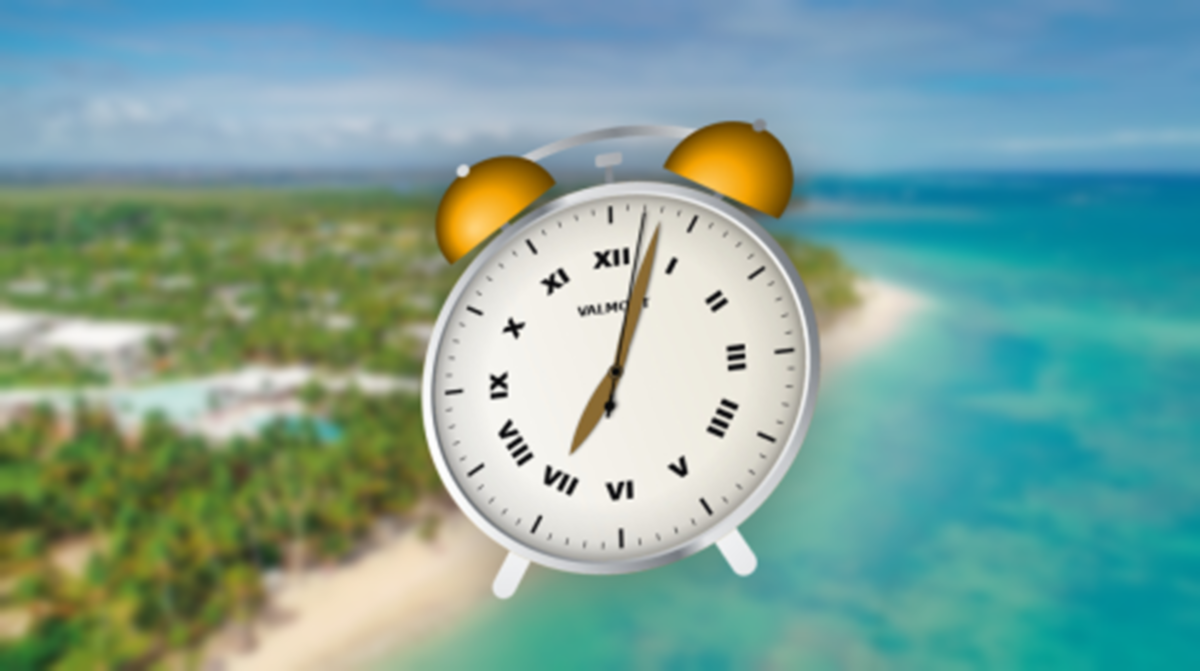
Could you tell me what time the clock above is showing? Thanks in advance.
7:03:02
